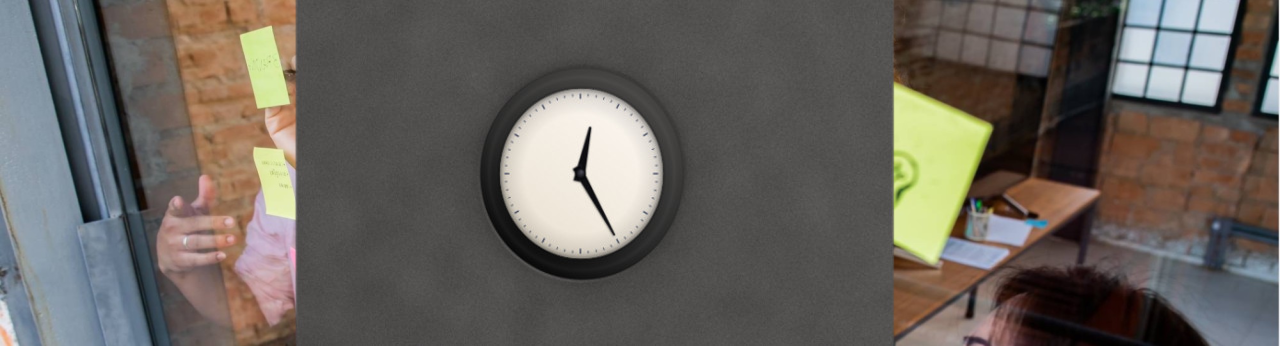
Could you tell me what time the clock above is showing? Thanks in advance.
12:25
